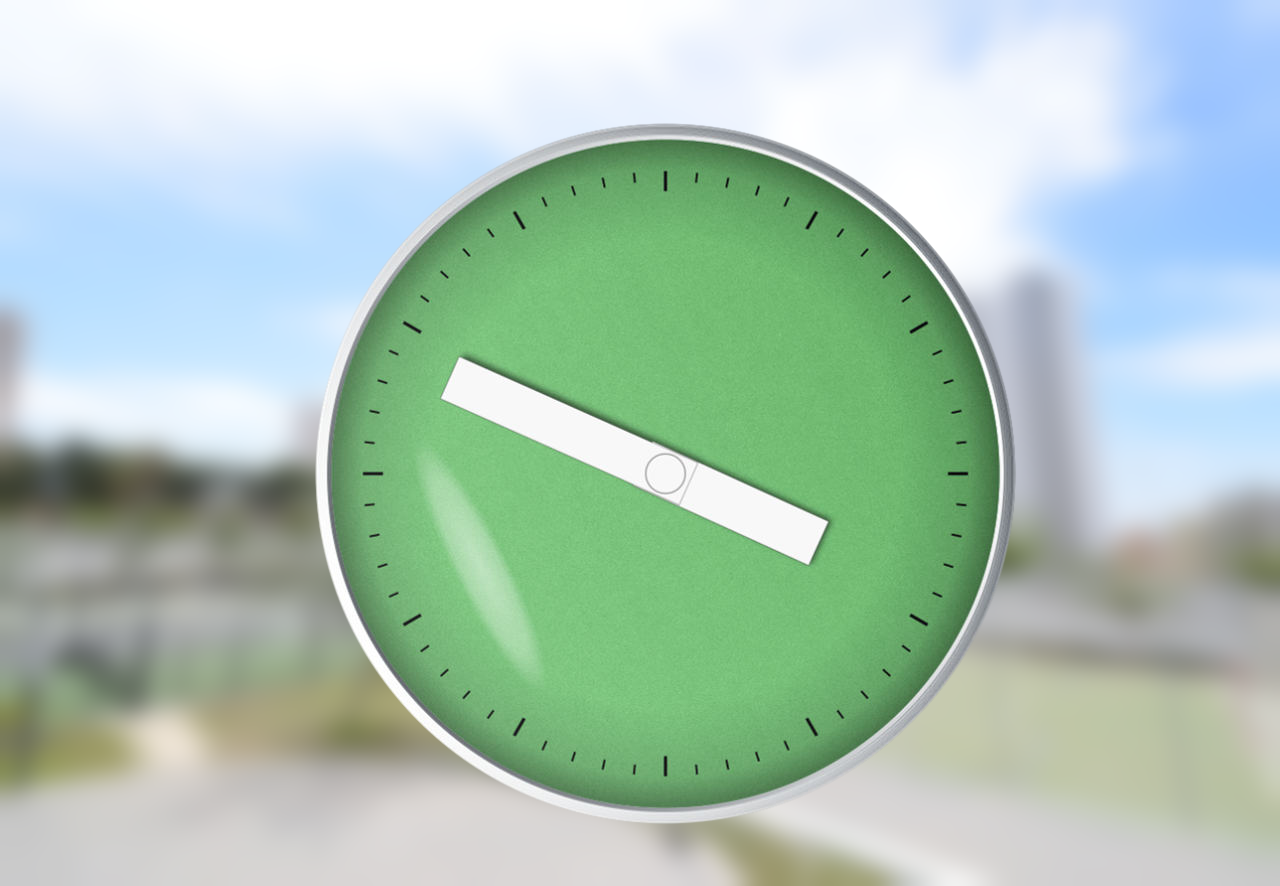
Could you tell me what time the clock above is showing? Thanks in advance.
3:49
